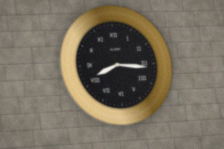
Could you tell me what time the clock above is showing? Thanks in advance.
8:16
